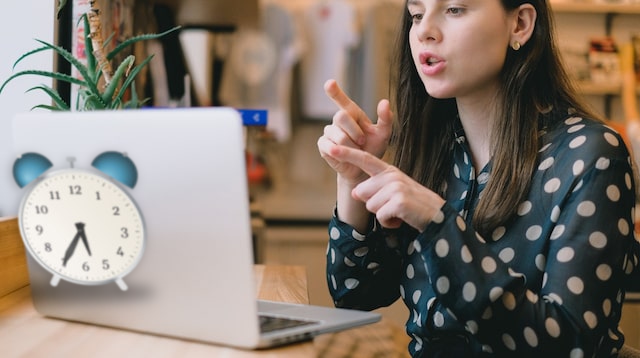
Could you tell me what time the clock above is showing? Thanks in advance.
5:35
